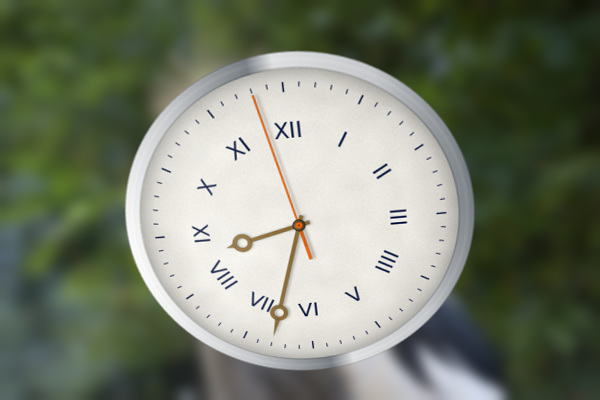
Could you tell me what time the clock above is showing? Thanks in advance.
8:32:58
